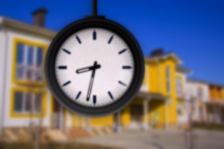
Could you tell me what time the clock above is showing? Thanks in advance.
8:32
